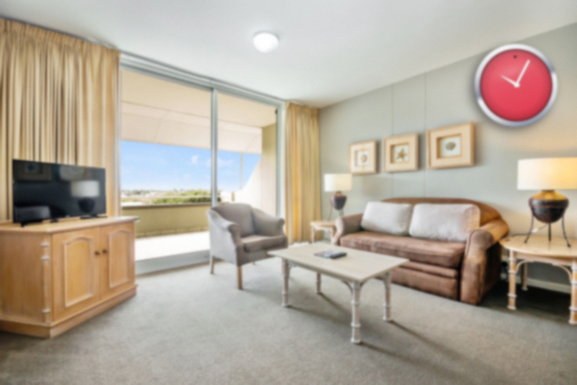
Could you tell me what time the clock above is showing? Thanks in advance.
10:05
